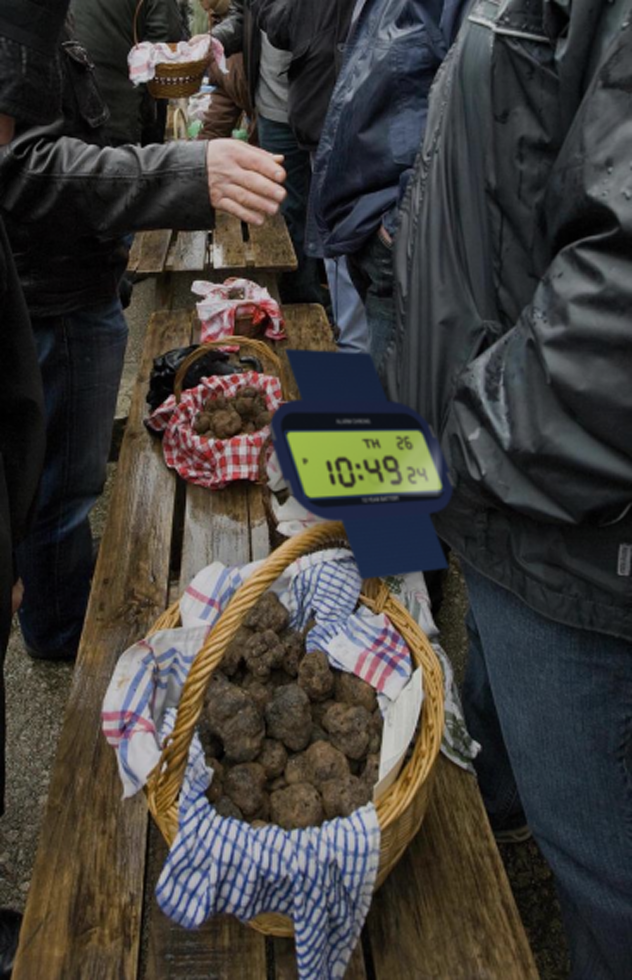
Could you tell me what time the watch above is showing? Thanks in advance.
10:49:24
